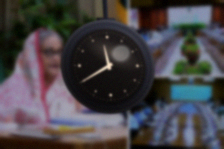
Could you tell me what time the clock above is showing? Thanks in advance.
11:40
